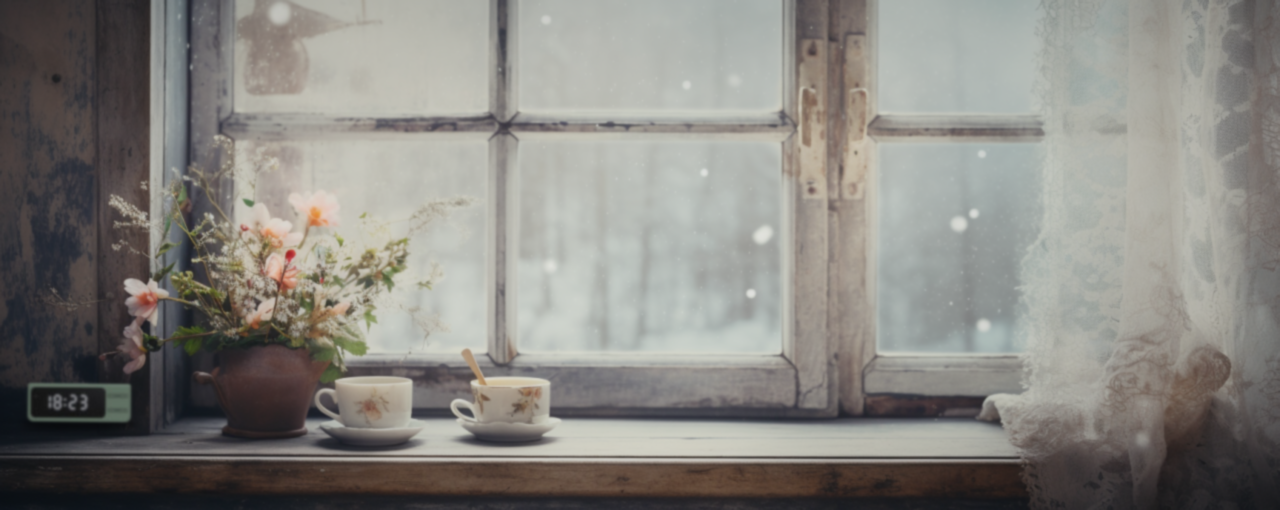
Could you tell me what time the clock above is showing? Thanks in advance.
18:23
